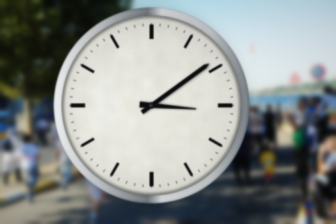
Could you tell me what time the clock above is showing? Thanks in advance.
3:09
